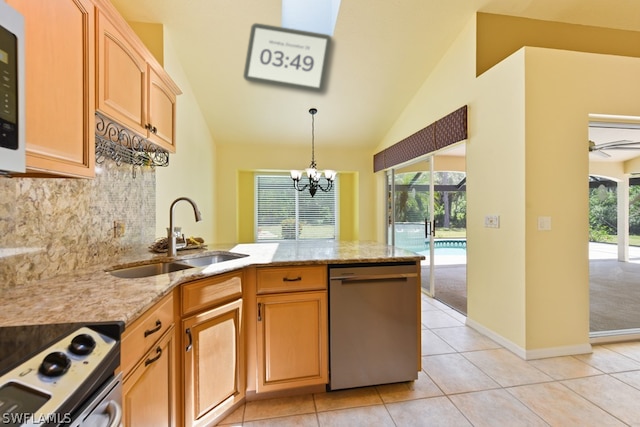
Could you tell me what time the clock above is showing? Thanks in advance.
3:49
